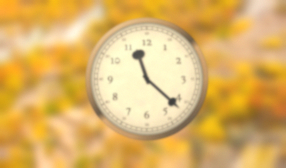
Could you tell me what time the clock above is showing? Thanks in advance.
11:22
